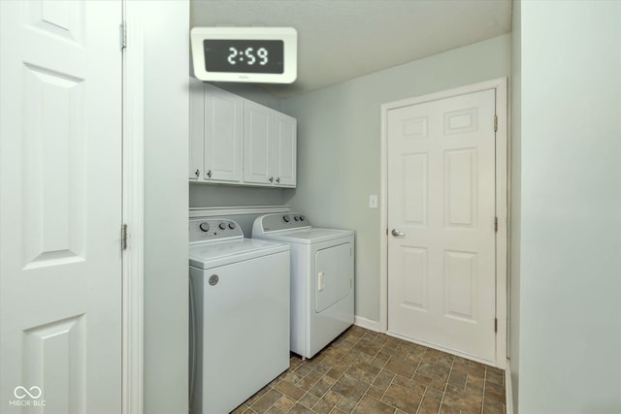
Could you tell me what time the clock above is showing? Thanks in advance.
2:59
